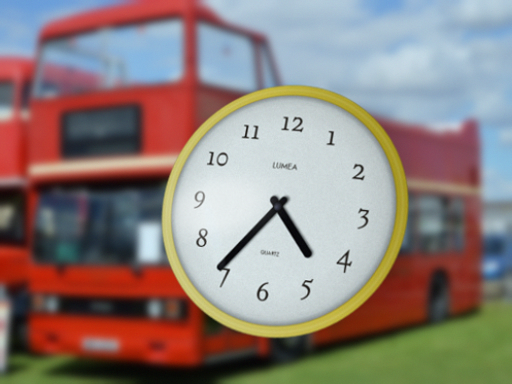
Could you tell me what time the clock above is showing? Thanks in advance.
4:36
